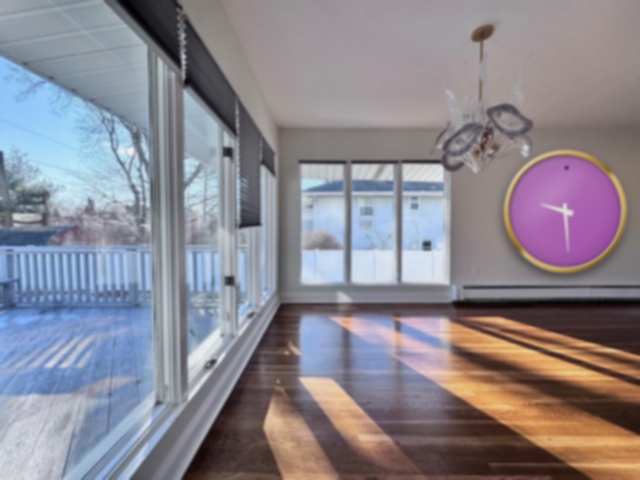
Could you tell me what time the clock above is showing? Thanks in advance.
9:29
